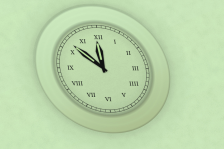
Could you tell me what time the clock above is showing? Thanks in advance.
11:52
